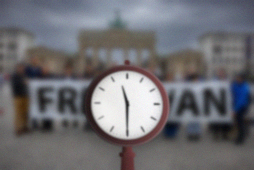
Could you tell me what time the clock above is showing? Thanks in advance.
11:30
